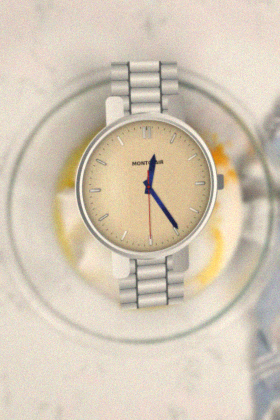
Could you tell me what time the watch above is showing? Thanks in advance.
12:24:30
